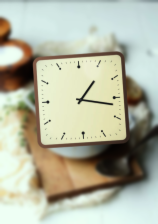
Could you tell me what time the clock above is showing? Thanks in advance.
1:17
